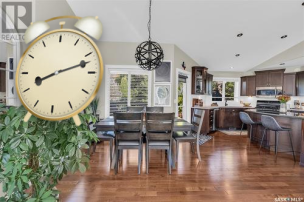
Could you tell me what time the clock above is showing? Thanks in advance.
8:12
